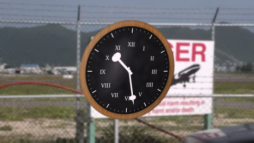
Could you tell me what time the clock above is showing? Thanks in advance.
10:28
